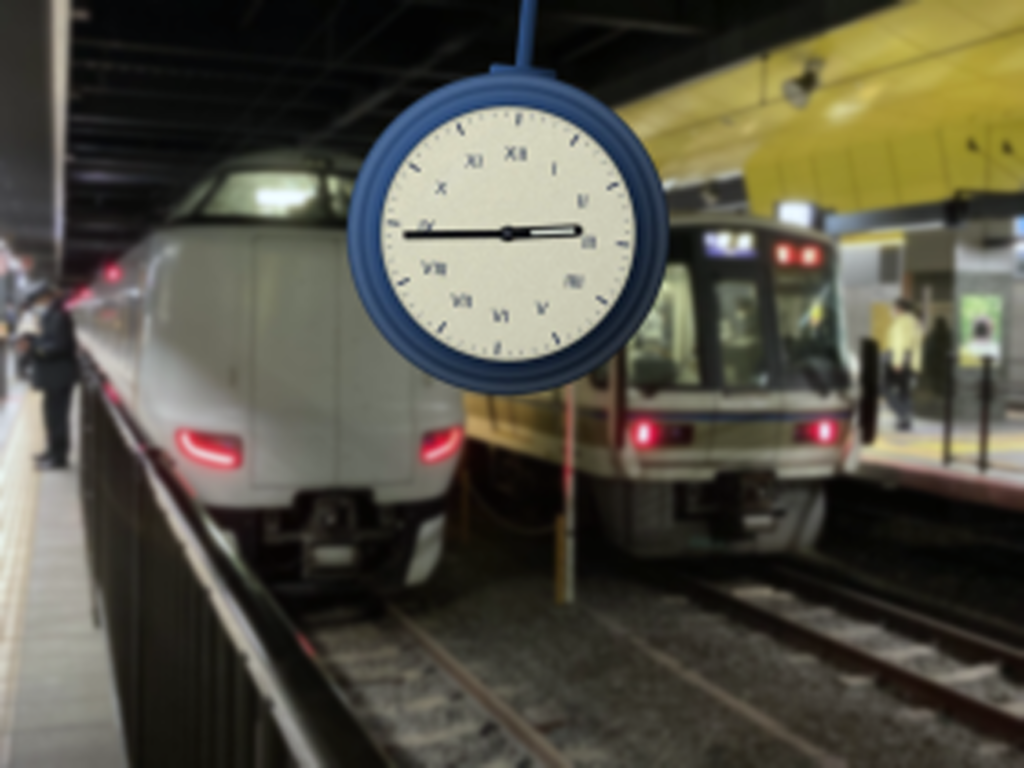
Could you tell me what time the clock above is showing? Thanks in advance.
2:44
